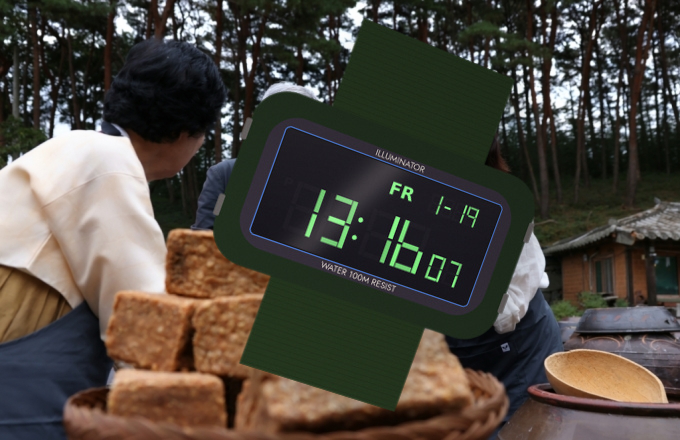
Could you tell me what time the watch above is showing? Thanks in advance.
13:16:07
